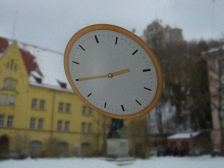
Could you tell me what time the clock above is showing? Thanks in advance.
2:45
